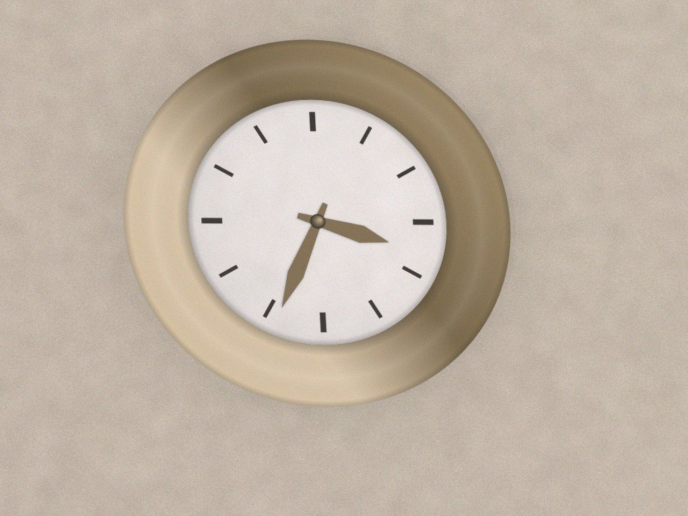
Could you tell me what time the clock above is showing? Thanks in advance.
3:34
